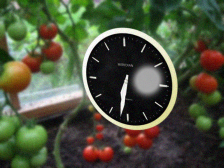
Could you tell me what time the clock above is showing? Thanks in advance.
6:32
